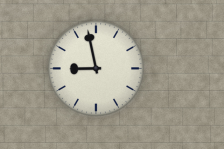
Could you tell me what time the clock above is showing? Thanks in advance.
8:58
